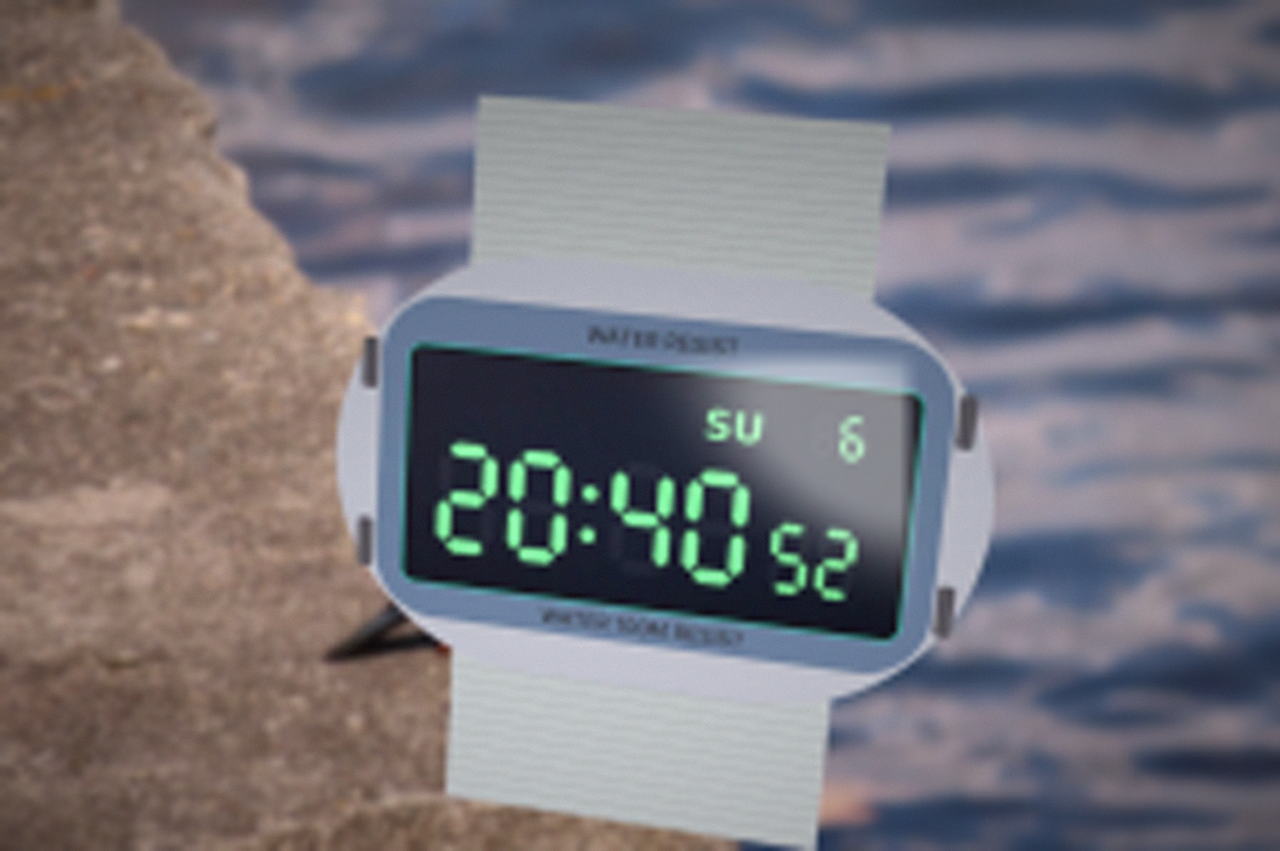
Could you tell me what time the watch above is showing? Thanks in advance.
20:40:52
